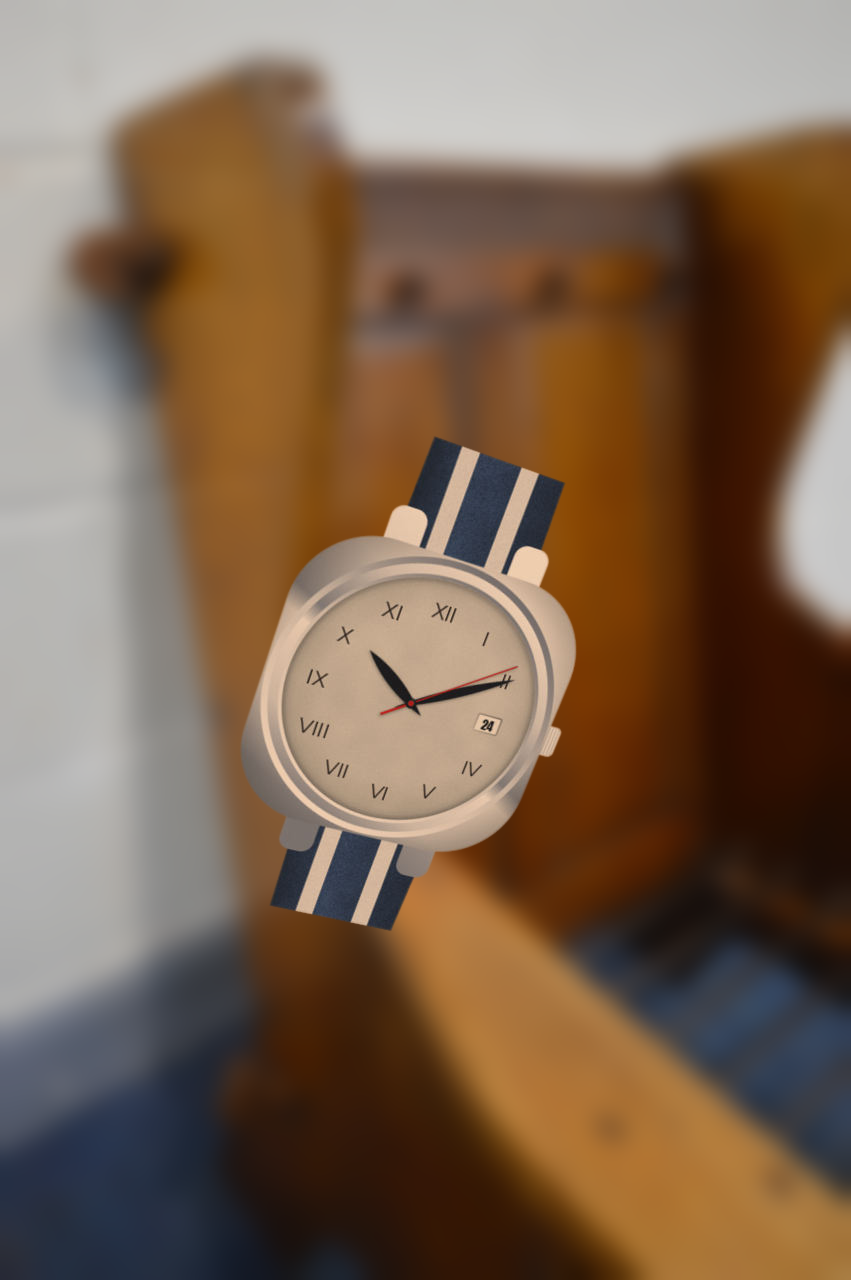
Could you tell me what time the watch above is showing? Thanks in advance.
10:10:09
